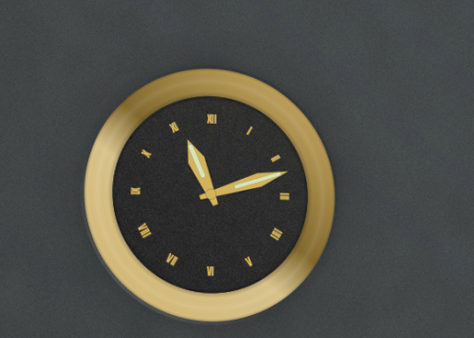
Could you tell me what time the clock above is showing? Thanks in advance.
11:12
